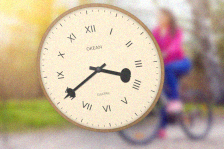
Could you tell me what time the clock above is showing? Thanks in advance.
3:40
